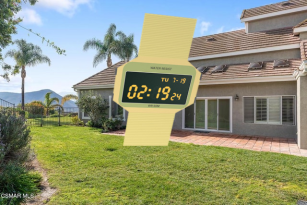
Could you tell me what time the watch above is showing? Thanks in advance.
2:19:24
